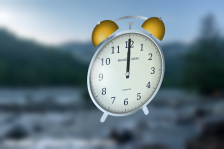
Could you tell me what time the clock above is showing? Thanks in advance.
12:00
